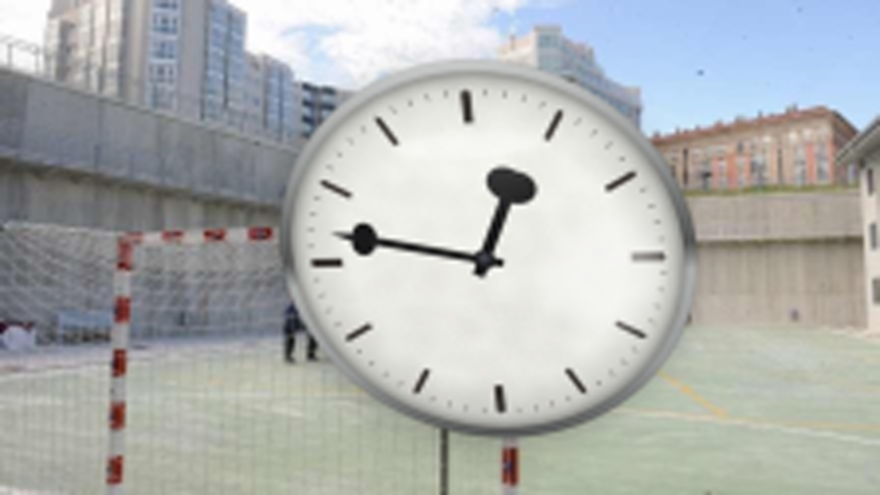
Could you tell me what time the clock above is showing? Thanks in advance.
12:47
